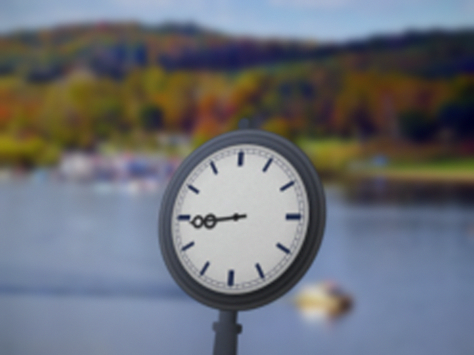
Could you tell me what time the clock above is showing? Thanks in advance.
8:44
